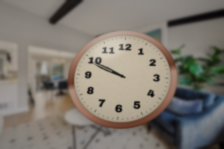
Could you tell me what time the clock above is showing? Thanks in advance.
9:49
